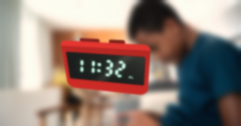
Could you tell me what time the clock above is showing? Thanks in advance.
11:32
